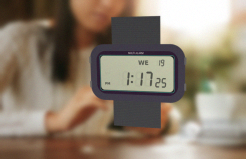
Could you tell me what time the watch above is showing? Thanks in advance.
1:17:25
